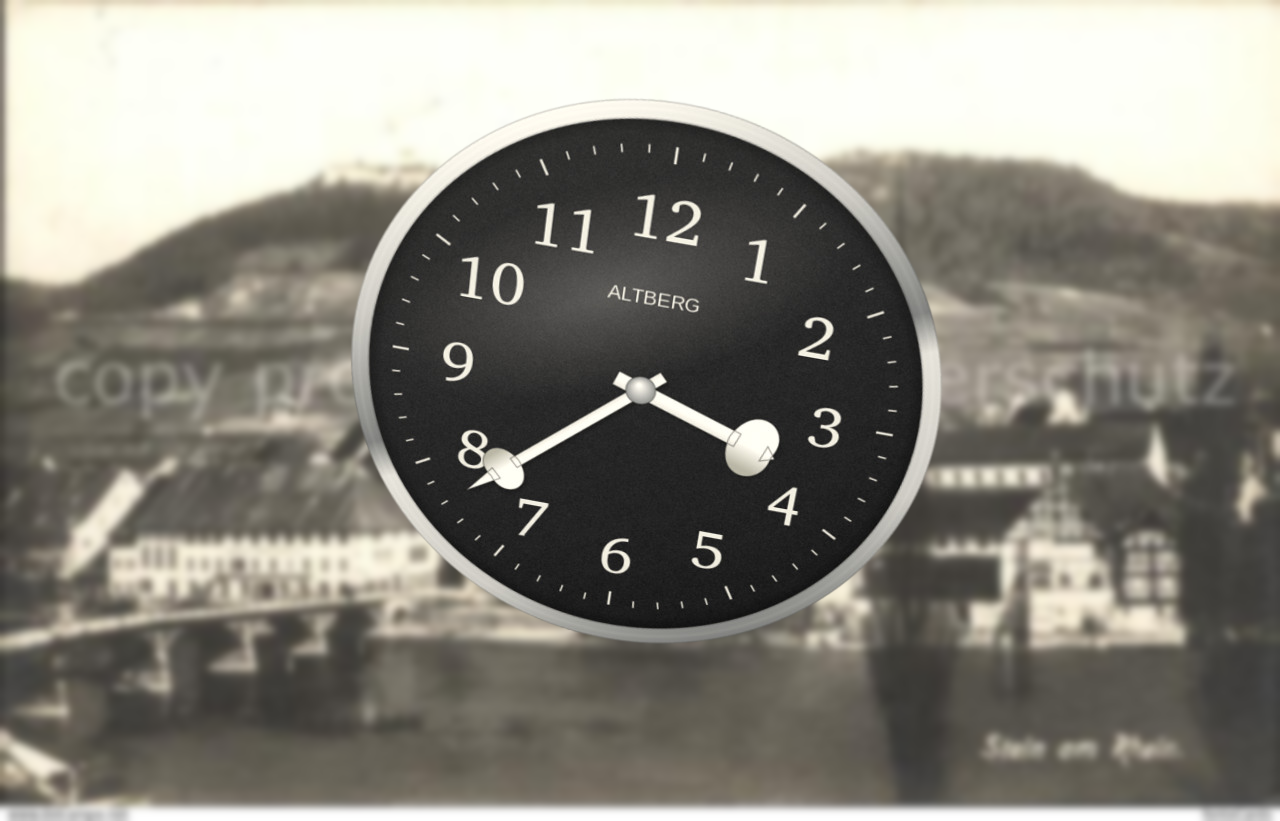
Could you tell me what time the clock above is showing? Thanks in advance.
3:38
